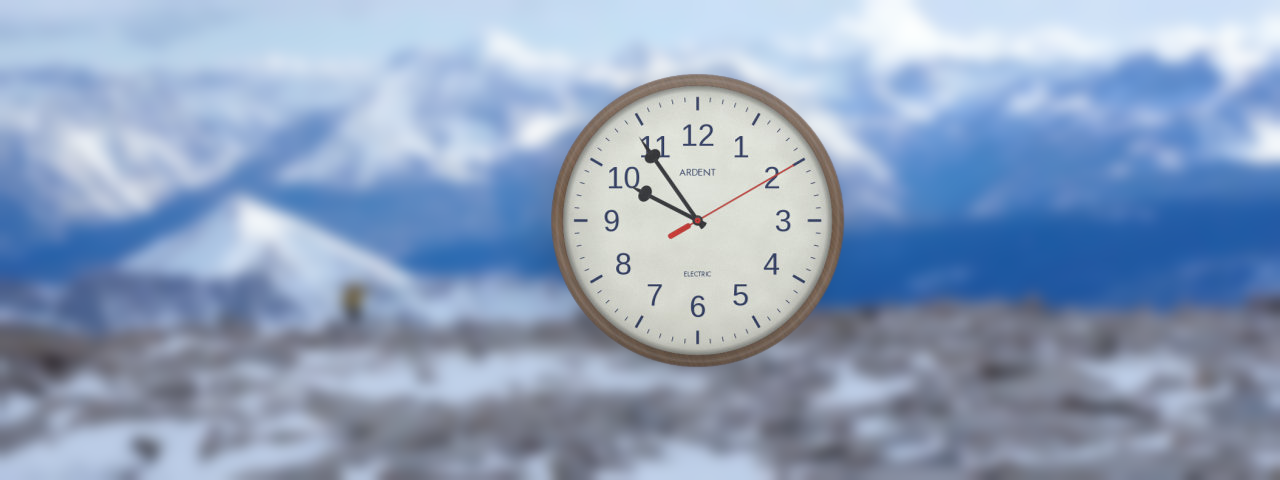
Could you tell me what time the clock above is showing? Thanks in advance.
9:54:10
